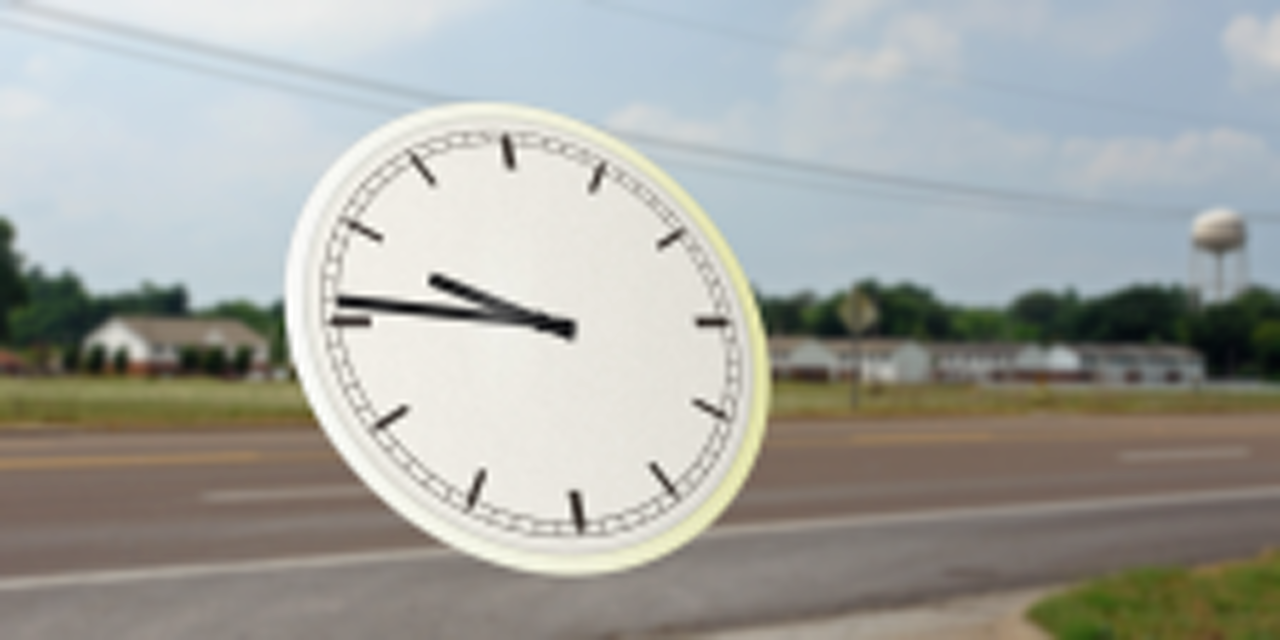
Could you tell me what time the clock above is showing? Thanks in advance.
9:46
